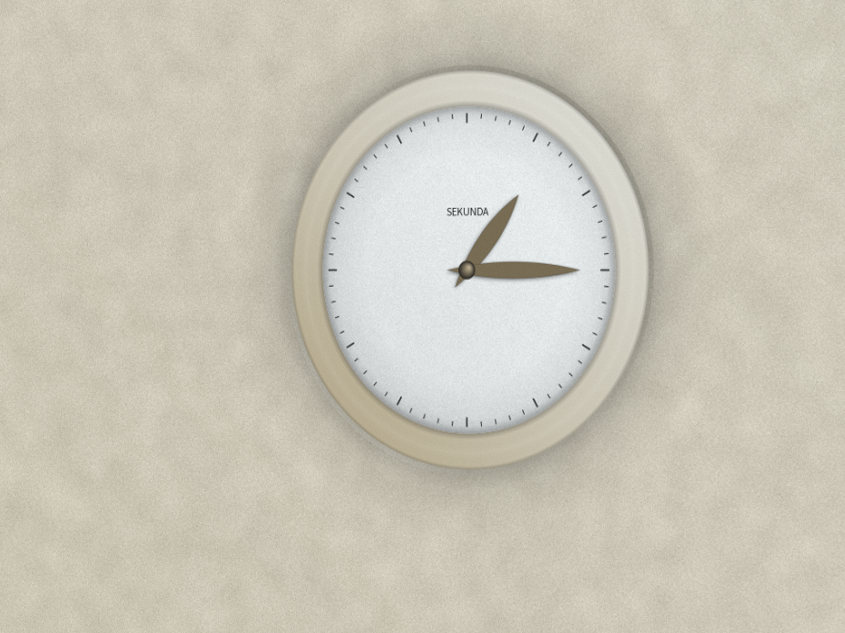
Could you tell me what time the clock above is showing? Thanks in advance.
1:15
